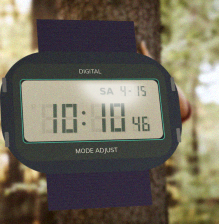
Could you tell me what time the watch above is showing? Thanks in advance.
10:10:46
